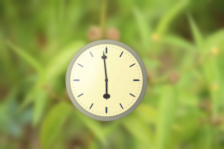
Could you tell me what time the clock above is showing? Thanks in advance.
5:59
